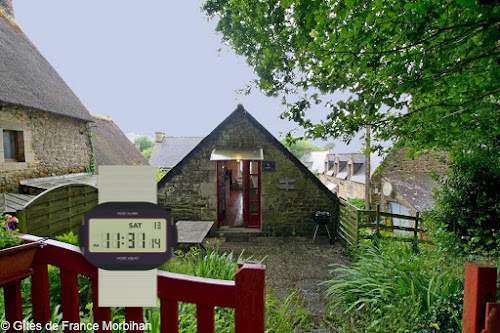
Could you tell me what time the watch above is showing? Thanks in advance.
11:31:14
